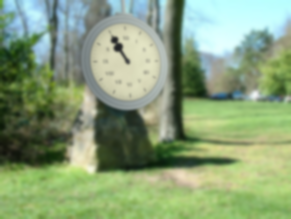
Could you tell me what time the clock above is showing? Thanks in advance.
10:55
